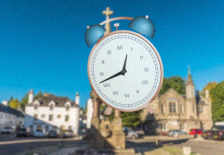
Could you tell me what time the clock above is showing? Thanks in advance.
12:42
